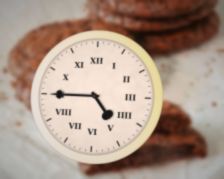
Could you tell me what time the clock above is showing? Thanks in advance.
4:45
